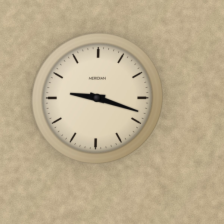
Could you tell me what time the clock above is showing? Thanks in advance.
9:18
